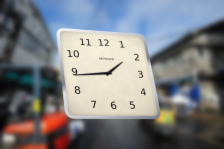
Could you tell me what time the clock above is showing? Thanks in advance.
1:44
